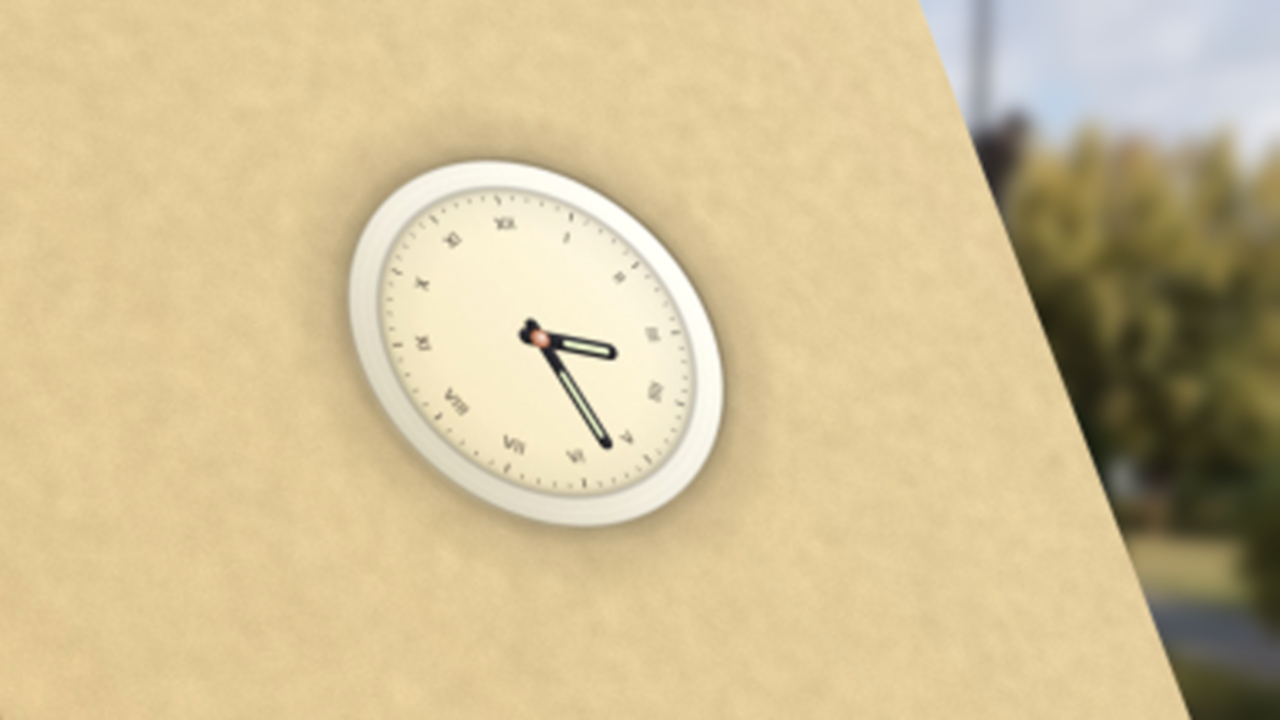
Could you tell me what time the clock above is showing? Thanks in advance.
3:27
